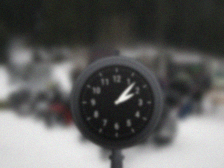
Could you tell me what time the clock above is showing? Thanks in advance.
2:07
